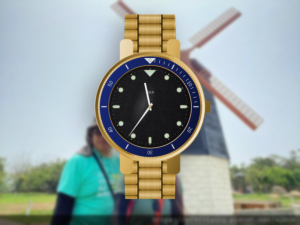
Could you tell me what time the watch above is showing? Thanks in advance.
11:36
